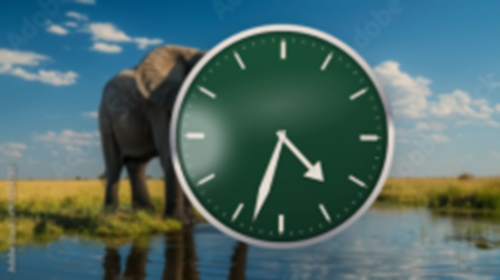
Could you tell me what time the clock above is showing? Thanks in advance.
4:33
